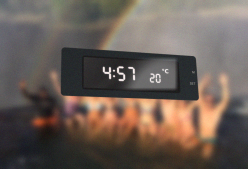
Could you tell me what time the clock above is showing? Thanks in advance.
4:57
